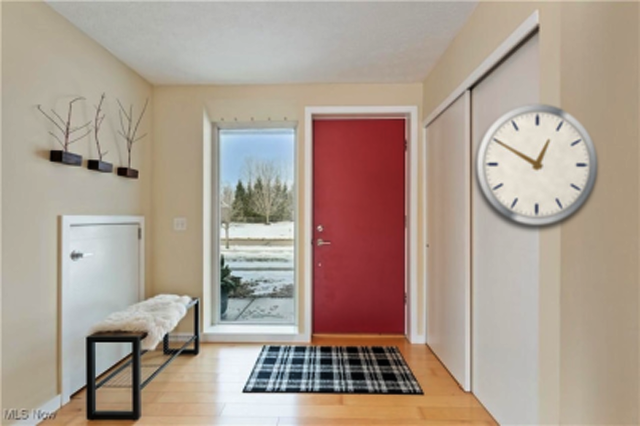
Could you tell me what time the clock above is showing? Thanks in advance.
12:50
